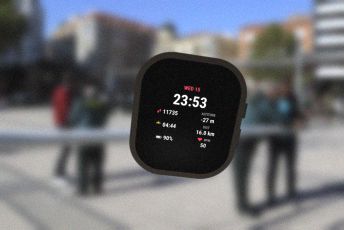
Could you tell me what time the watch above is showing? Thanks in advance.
23:53
